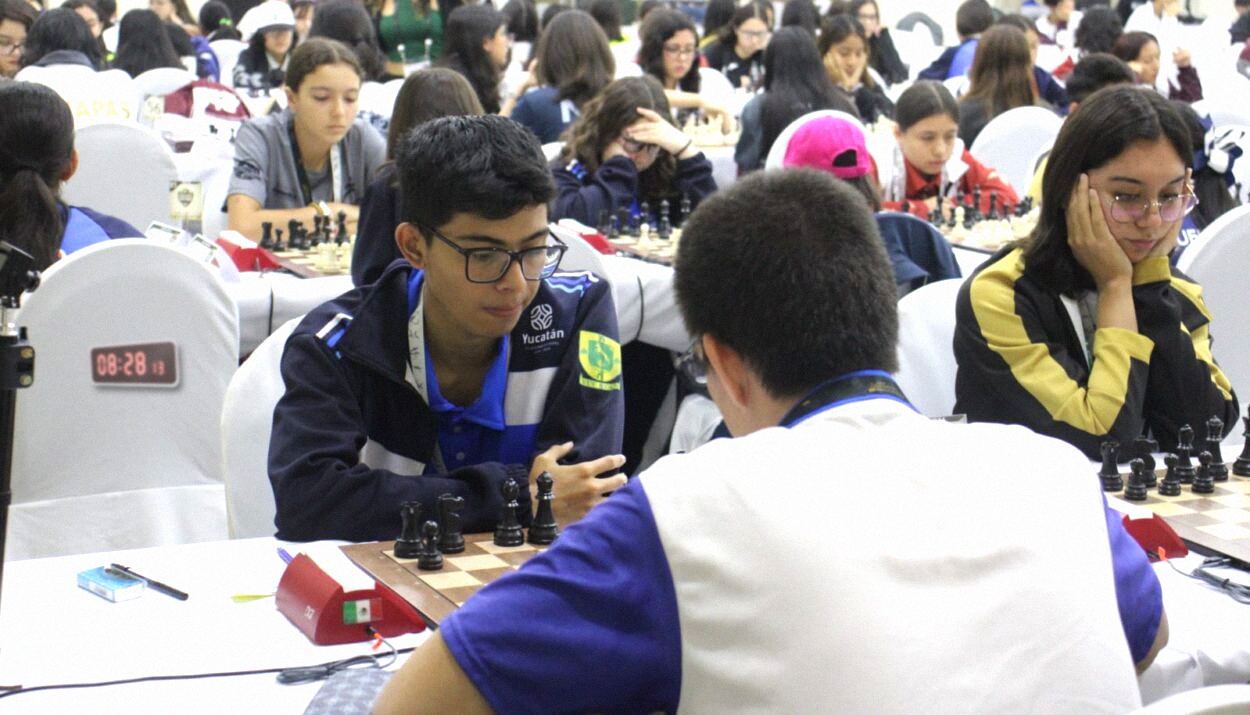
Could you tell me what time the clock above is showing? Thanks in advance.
8:28
